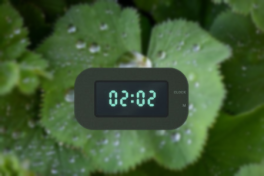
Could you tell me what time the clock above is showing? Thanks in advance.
2:02
